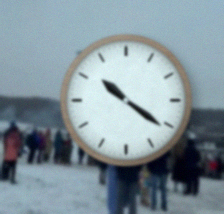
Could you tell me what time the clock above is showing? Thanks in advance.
10:21
